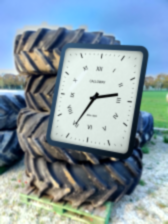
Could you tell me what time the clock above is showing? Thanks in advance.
2:35
